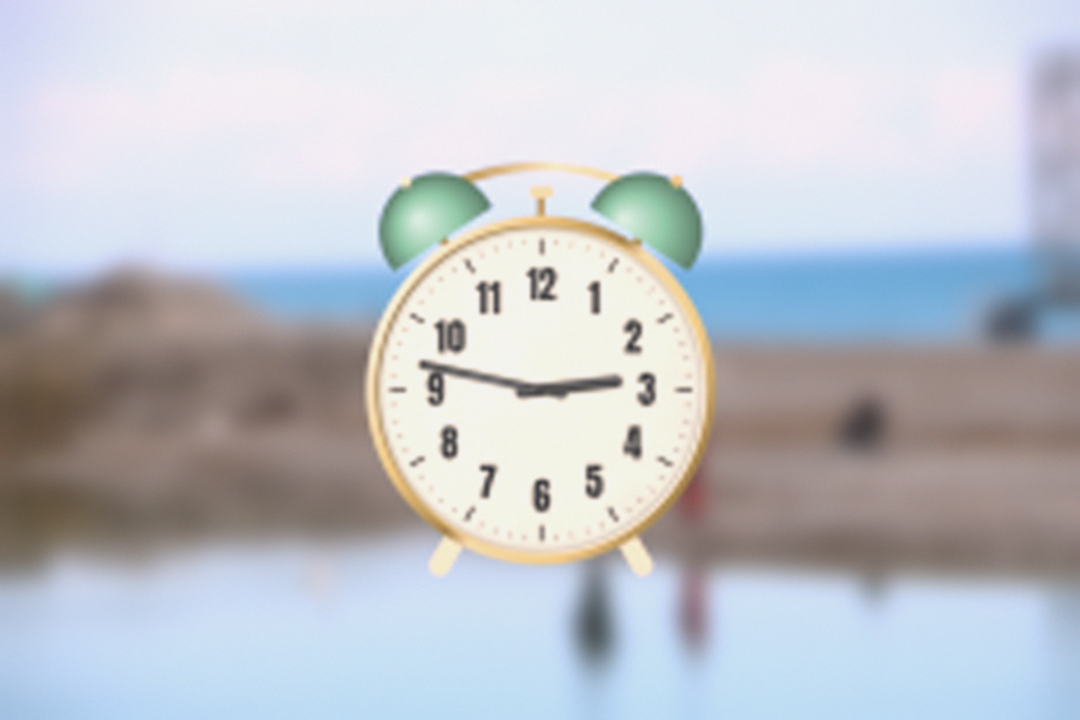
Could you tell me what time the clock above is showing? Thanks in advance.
2:47
